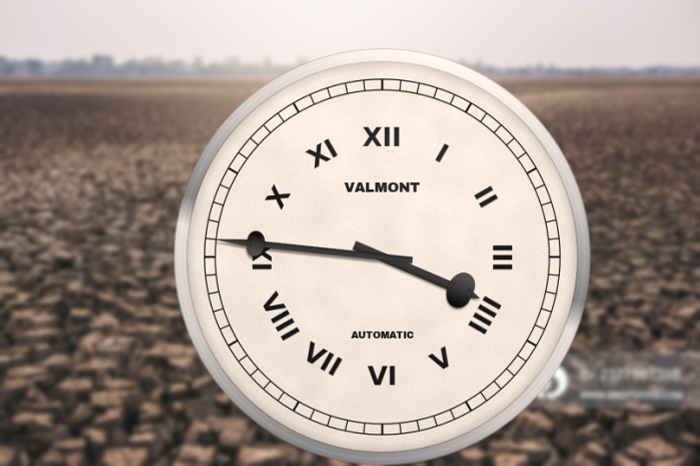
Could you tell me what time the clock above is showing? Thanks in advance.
3:46
